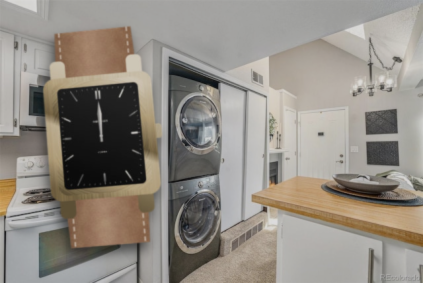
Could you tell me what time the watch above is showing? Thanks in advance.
12:00
